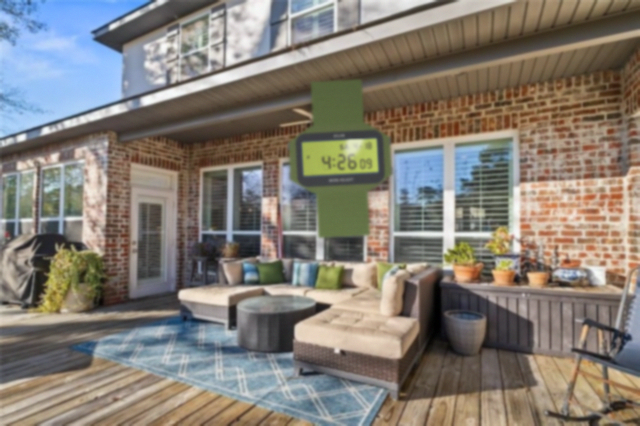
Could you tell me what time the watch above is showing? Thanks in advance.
4:26
